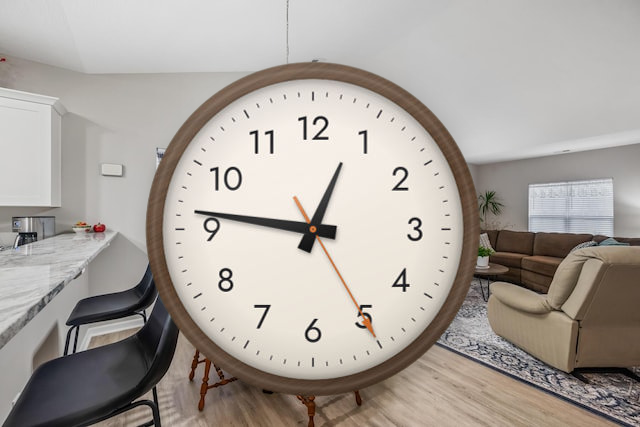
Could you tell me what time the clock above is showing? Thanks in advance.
12:46:25
